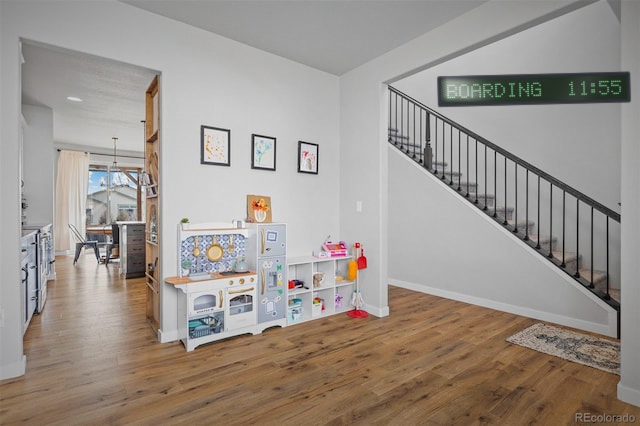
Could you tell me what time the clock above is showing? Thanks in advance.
11:55
